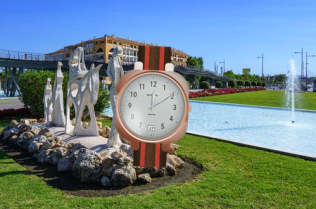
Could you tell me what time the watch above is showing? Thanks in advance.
12:09
